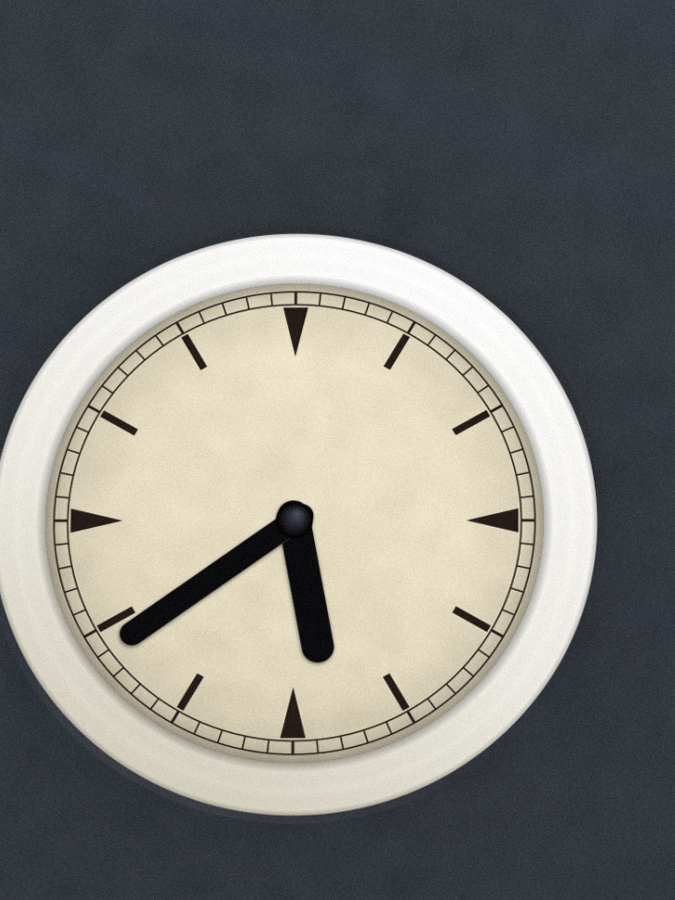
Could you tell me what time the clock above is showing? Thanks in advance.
5:39
